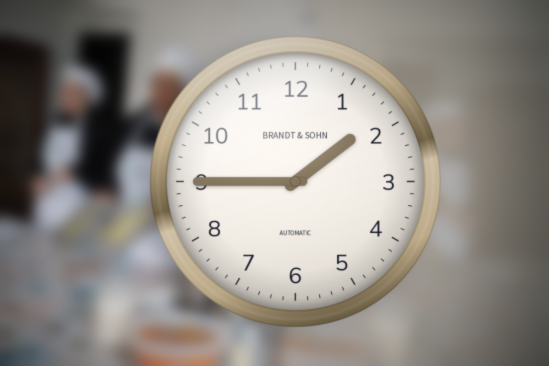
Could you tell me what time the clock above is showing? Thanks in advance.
1:45
